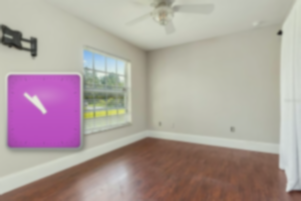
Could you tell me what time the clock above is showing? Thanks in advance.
10:52
